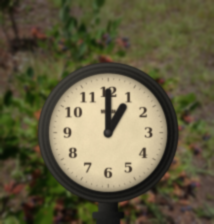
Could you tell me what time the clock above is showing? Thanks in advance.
1:00
